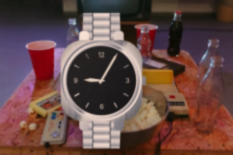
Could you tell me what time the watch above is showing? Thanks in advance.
9:05
